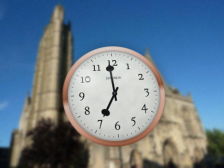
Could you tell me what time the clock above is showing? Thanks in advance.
6:59
